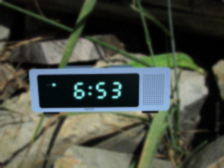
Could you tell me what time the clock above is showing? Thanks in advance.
6:53
